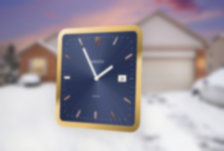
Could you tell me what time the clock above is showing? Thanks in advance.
1:55
